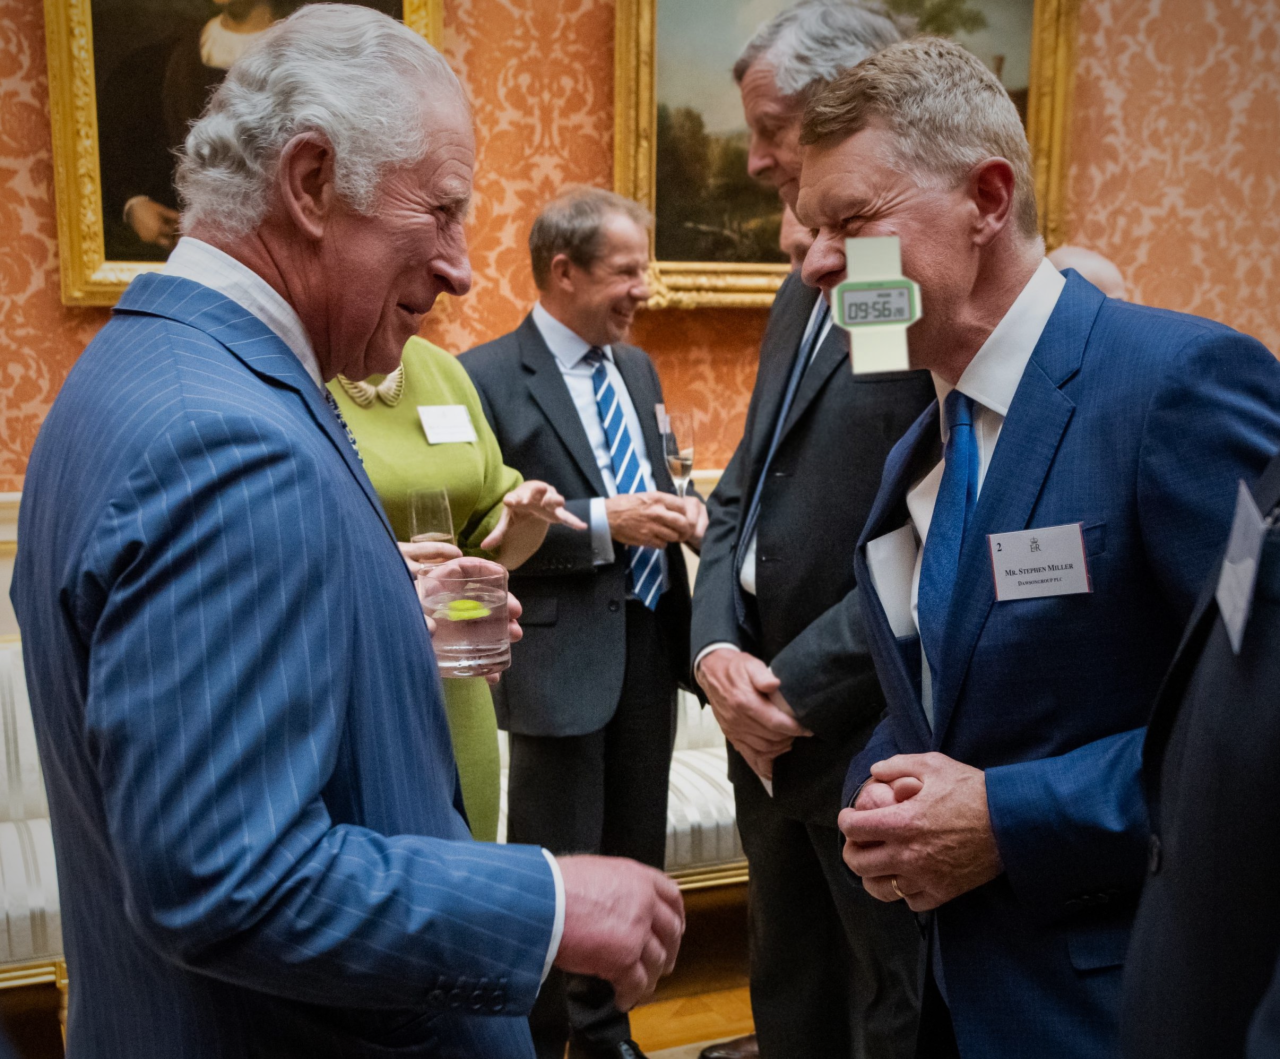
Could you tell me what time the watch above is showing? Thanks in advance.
9:56
